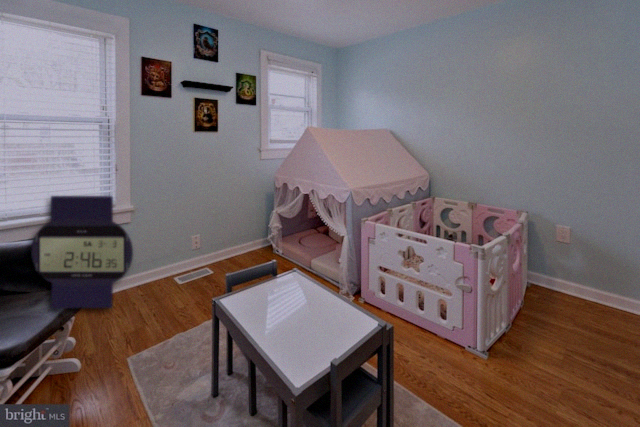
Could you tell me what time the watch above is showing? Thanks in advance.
2:46
